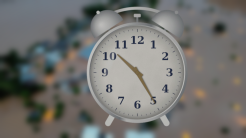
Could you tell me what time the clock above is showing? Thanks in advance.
10:25
